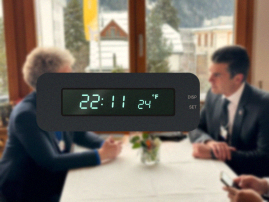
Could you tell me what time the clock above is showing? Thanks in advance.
22:11
